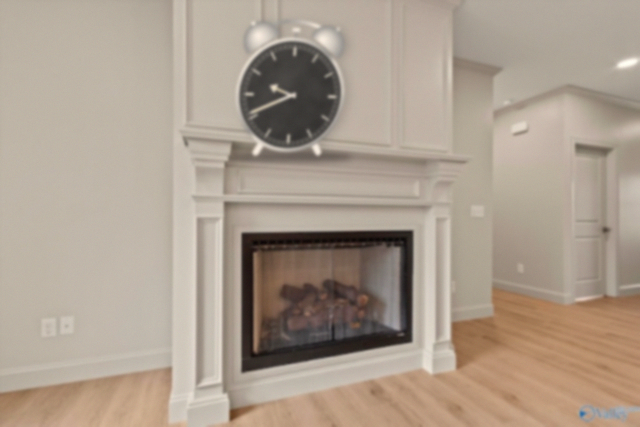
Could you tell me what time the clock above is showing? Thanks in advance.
9:41
